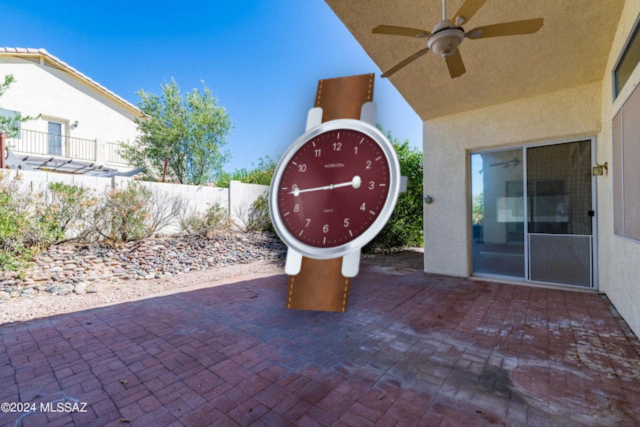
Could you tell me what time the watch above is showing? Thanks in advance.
2:44
